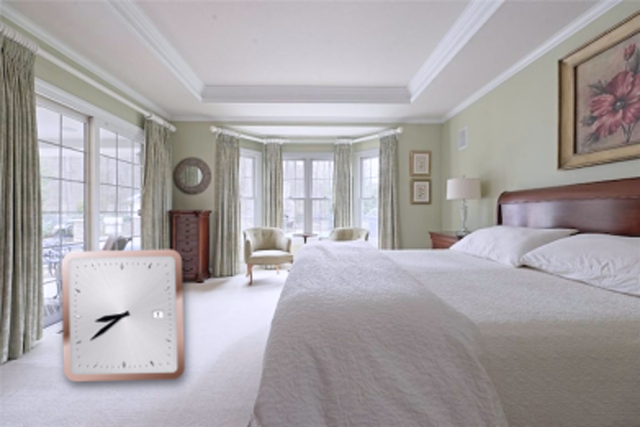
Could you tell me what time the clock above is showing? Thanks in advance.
8:39
